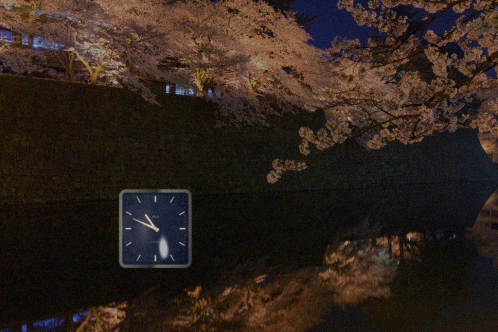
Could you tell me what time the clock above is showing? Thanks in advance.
10:49
